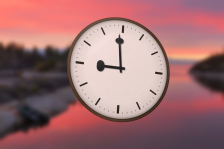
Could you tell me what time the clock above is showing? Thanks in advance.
8:59
